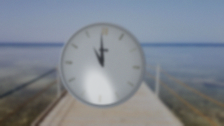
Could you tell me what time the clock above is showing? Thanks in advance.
10:59
